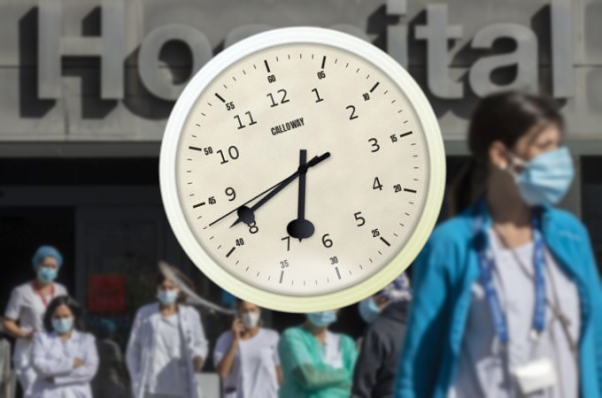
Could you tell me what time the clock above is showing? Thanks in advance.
6:41:43
